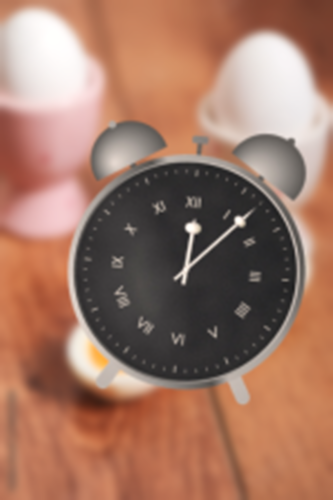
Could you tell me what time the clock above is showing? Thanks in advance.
12:07
